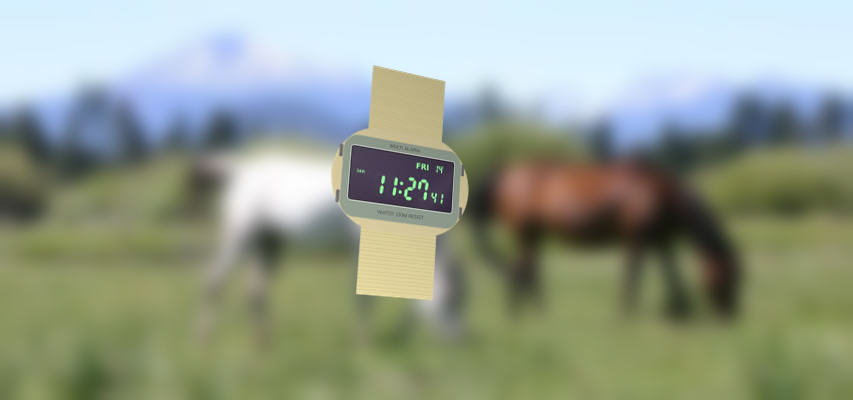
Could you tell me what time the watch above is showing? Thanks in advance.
11:27:41
